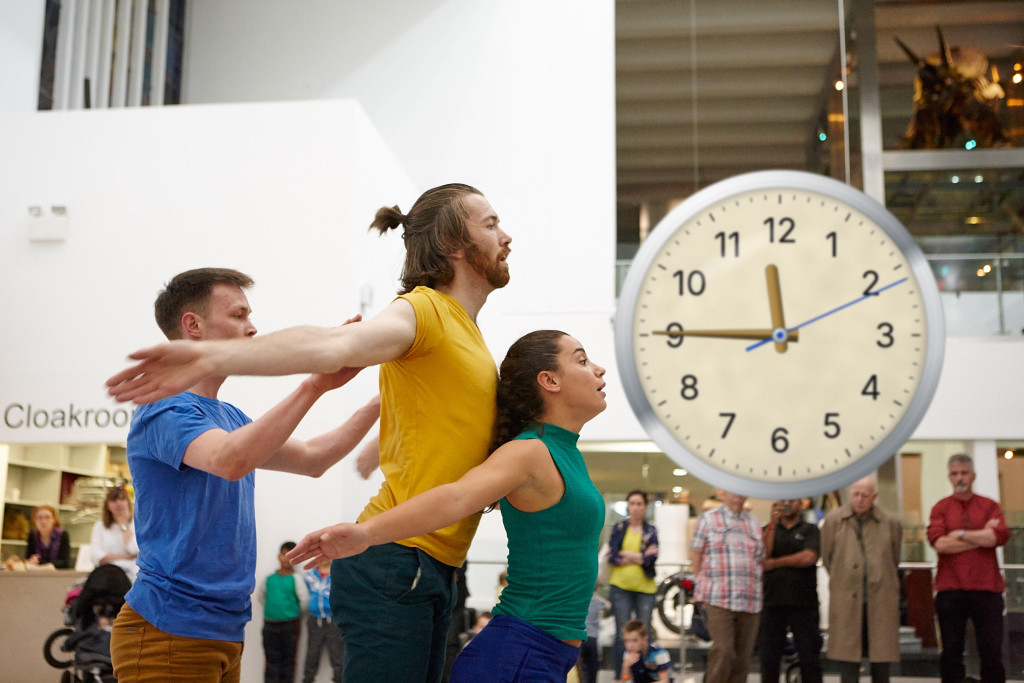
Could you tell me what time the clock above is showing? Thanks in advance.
11:45:11
